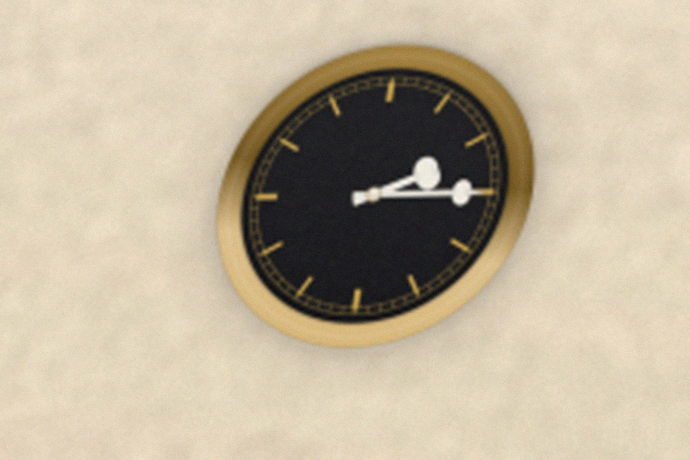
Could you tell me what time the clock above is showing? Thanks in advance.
2:15
